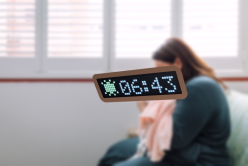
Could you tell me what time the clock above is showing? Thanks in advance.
6:43
